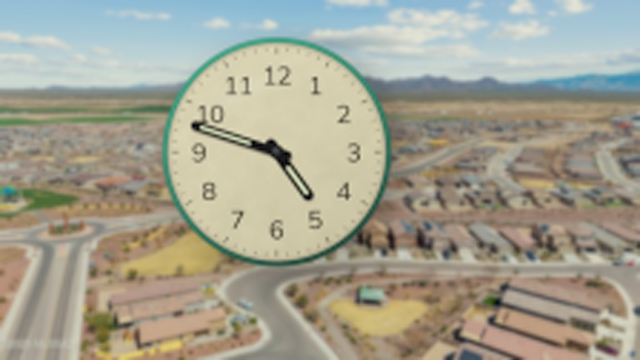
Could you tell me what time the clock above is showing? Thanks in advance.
4:48
